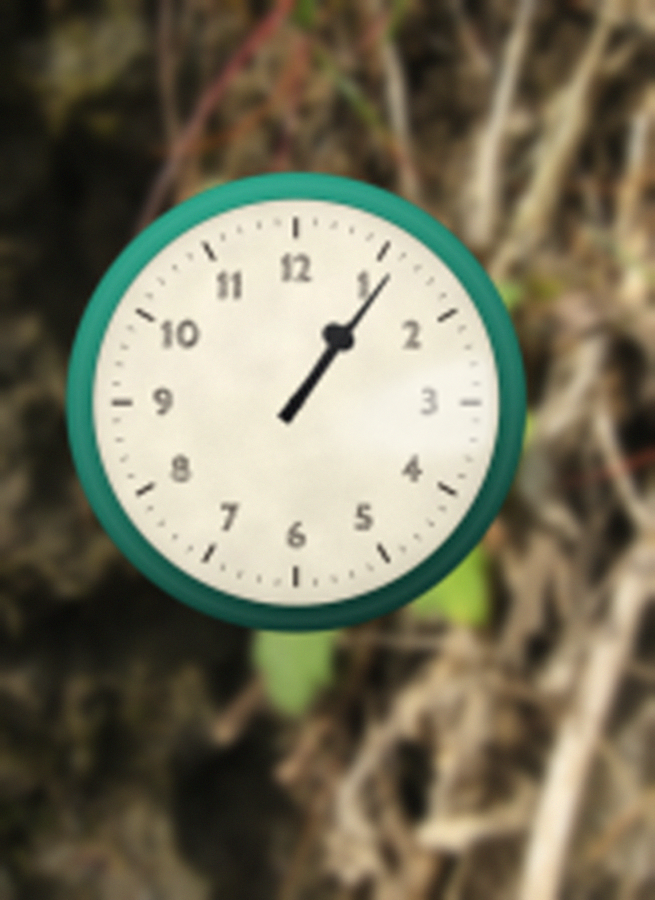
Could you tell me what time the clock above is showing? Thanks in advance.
1:06
